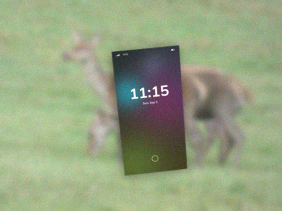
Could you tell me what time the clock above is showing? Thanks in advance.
11:15
